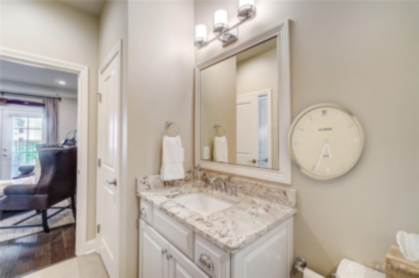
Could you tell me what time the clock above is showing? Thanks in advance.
5:34
